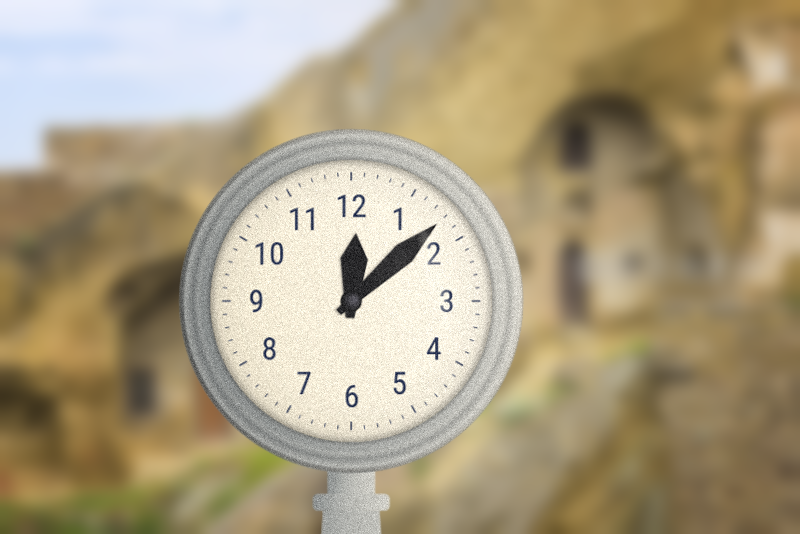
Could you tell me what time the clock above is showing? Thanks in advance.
12:08
